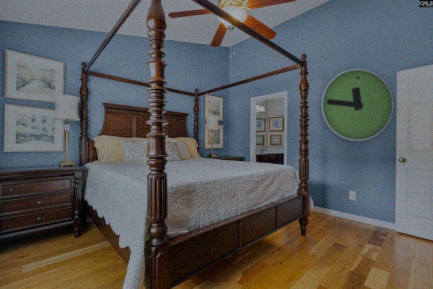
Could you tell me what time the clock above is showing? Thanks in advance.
11:46
